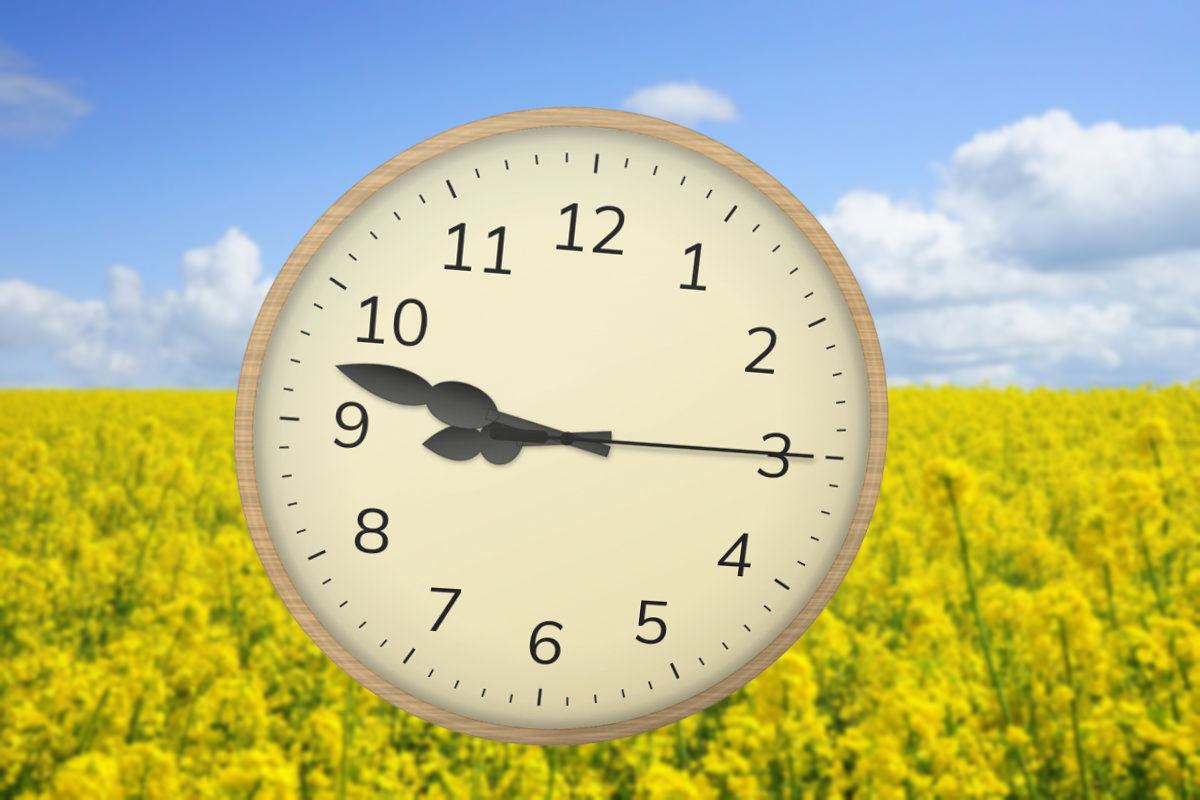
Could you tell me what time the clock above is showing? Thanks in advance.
8:47:15
